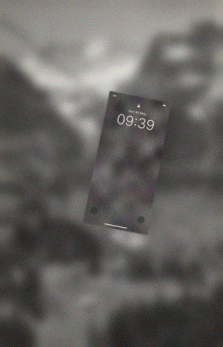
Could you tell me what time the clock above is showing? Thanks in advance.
9:39
